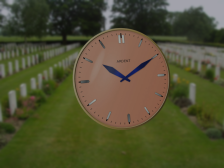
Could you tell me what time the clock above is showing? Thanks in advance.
10:10
